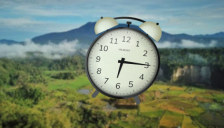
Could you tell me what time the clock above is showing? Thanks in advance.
6:15
